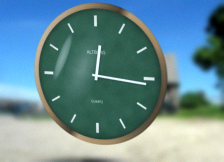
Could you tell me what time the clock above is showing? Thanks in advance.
12:16
